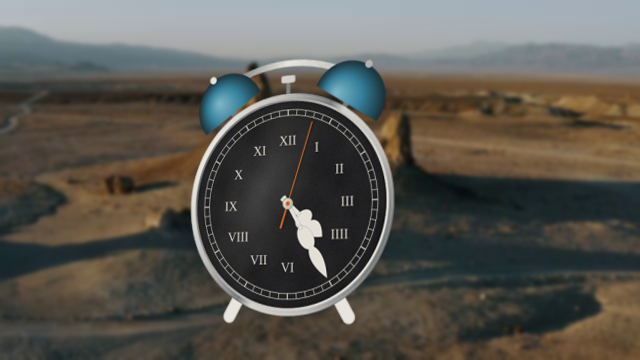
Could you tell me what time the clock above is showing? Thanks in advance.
4:25:03
